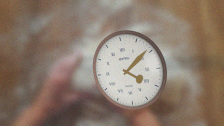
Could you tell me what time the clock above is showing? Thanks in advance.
4:09
